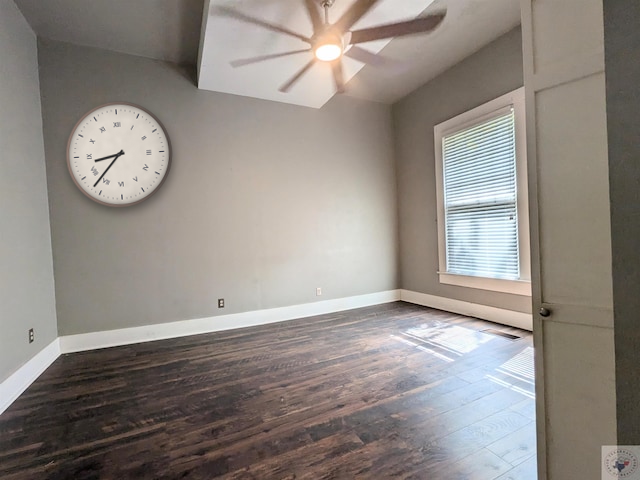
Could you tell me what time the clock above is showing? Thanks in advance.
8:37
